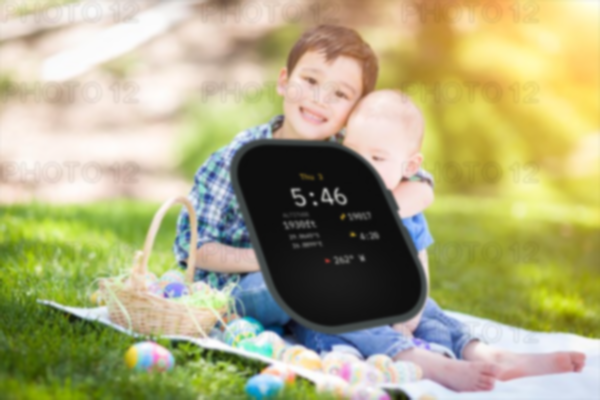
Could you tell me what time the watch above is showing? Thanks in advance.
5:46
